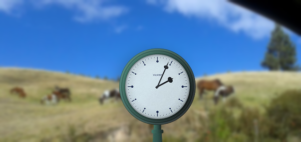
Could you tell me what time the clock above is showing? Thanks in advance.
2:04
